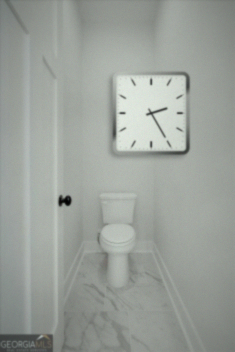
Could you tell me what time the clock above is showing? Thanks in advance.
2:25
